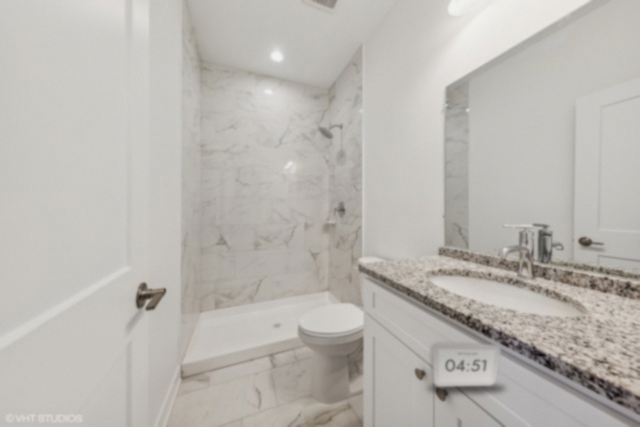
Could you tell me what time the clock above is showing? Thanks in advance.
4:51
